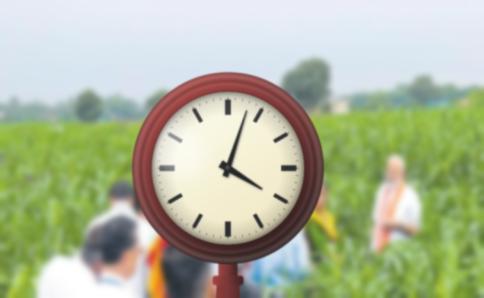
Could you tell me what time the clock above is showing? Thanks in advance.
4:03
